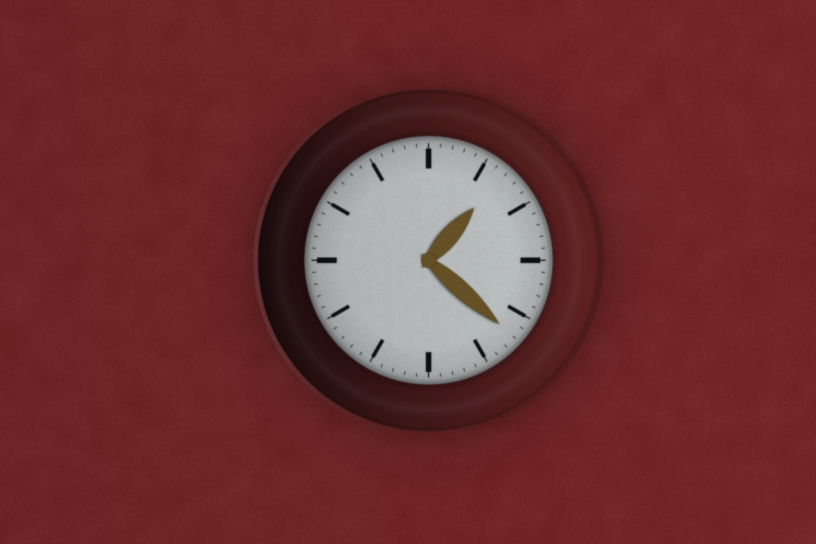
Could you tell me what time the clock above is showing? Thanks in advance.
1:22
